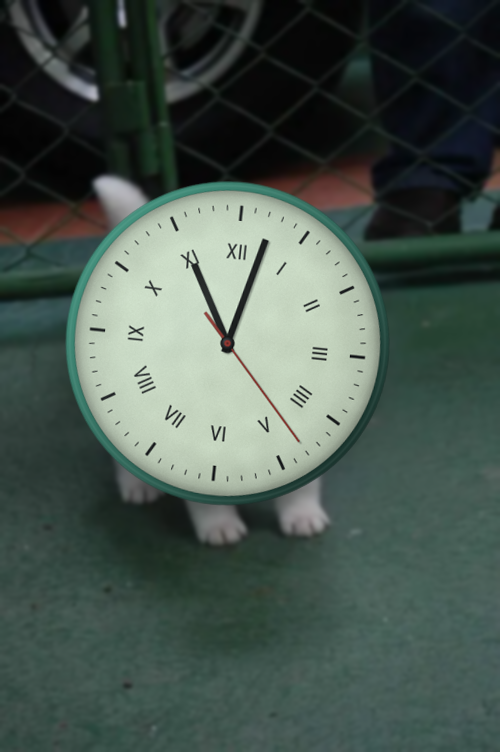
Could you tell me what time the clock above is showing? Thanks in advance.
11:02:23
